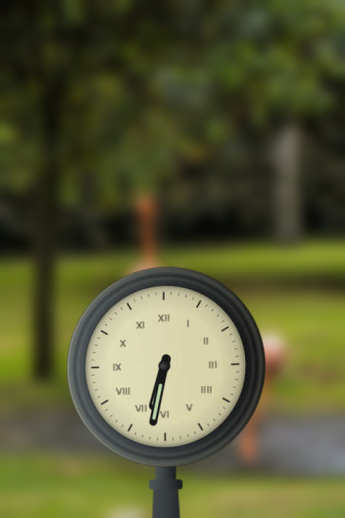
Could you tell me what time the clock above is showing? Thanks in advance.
6:32
